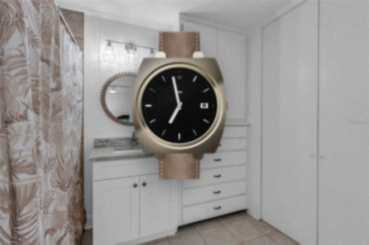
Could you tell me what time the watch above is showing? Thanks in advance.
6:58
